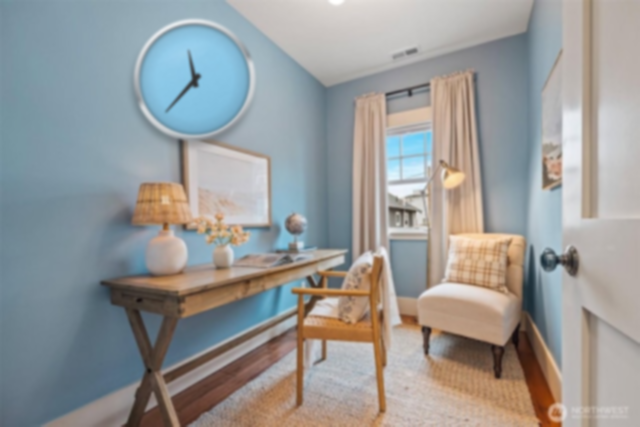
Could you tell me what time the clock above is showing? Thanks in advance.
11:37
